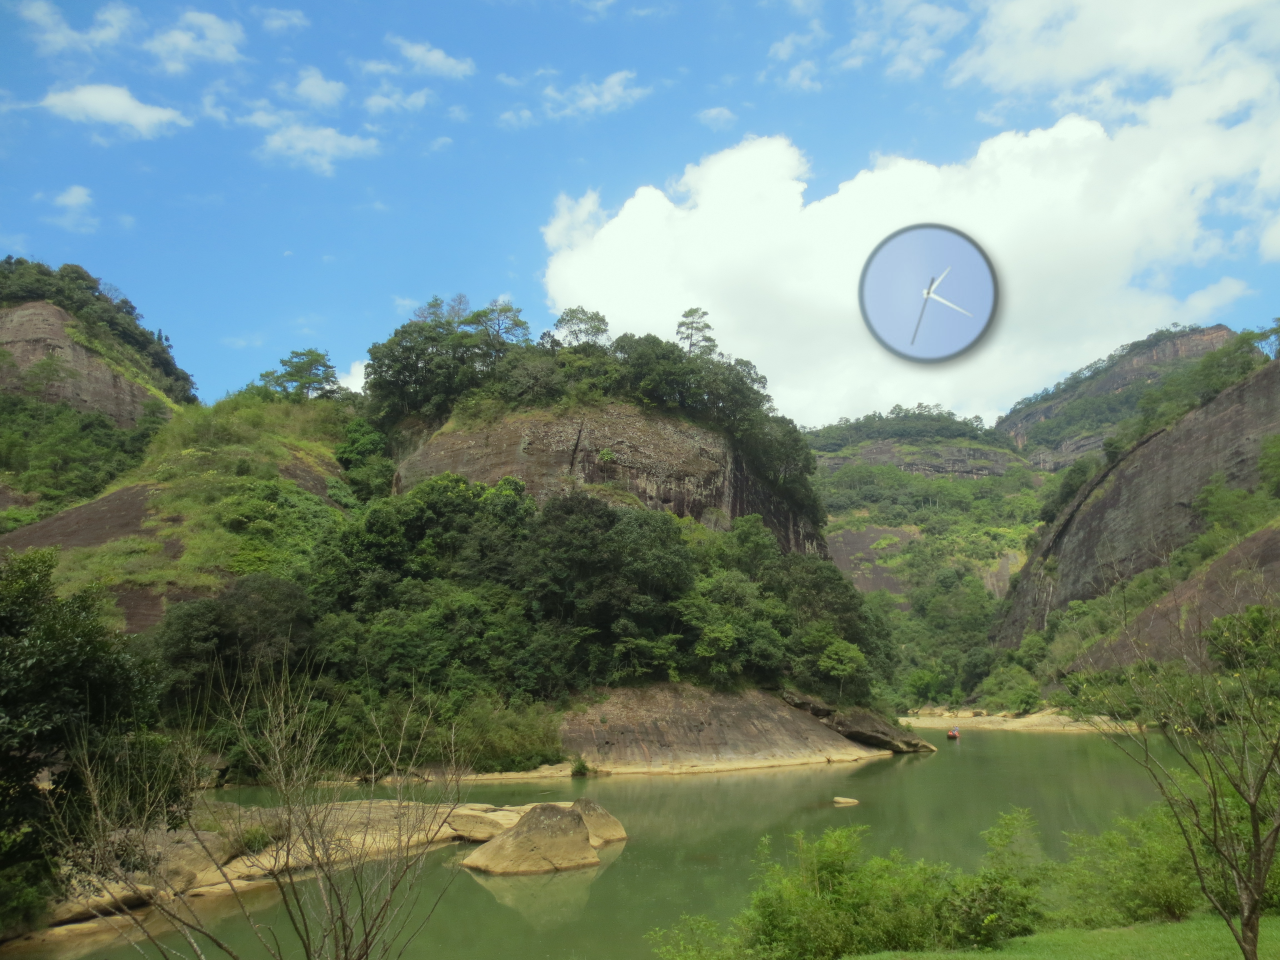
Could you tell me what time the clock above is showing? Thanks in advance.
1:19:33
